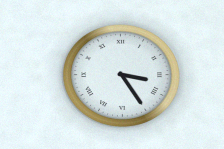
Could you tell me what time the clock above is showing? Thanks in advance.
3:25
